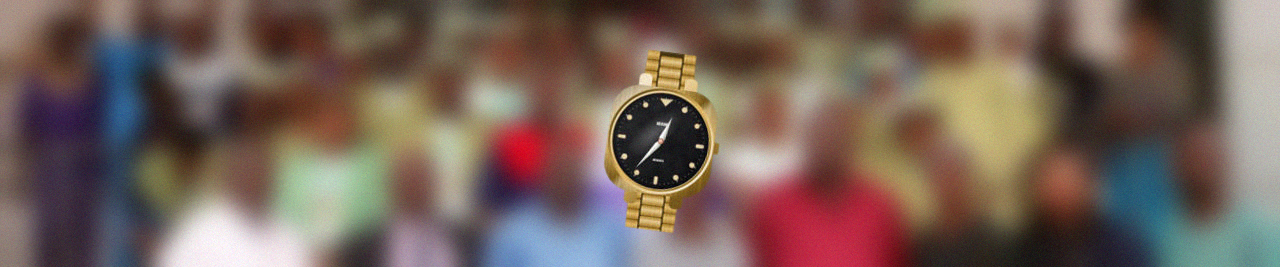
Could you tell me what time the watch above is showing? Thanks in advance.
12:36
